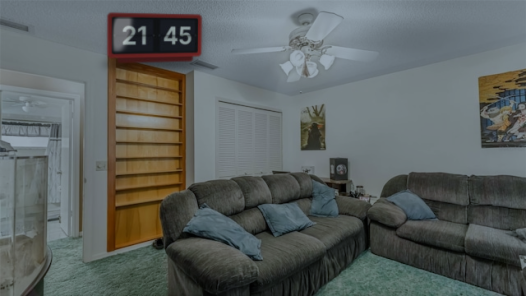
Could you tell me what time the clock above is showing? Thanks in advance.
21:45
